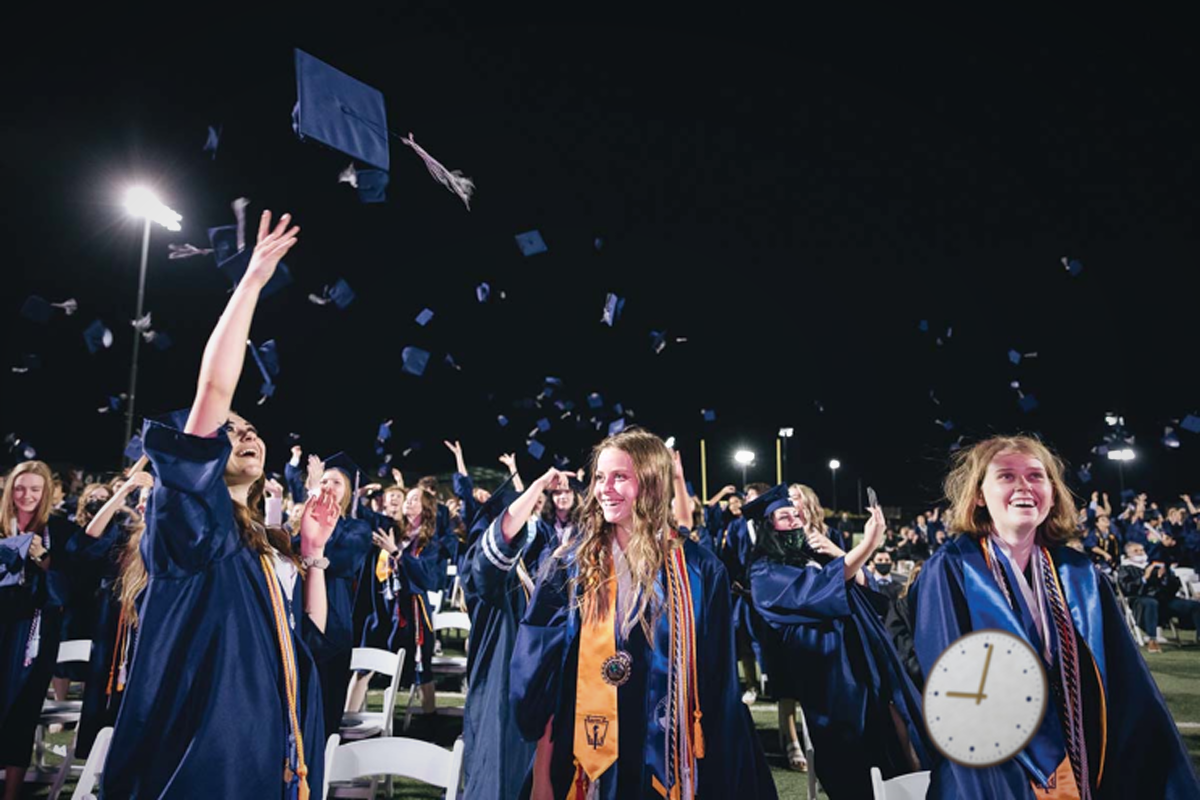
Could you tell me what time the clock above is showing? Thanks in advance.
9:01
